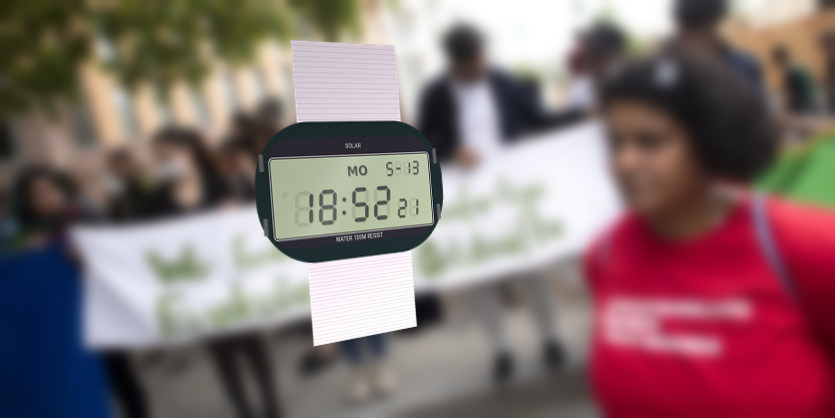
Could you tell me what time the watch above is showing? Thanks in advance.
18:52:21
